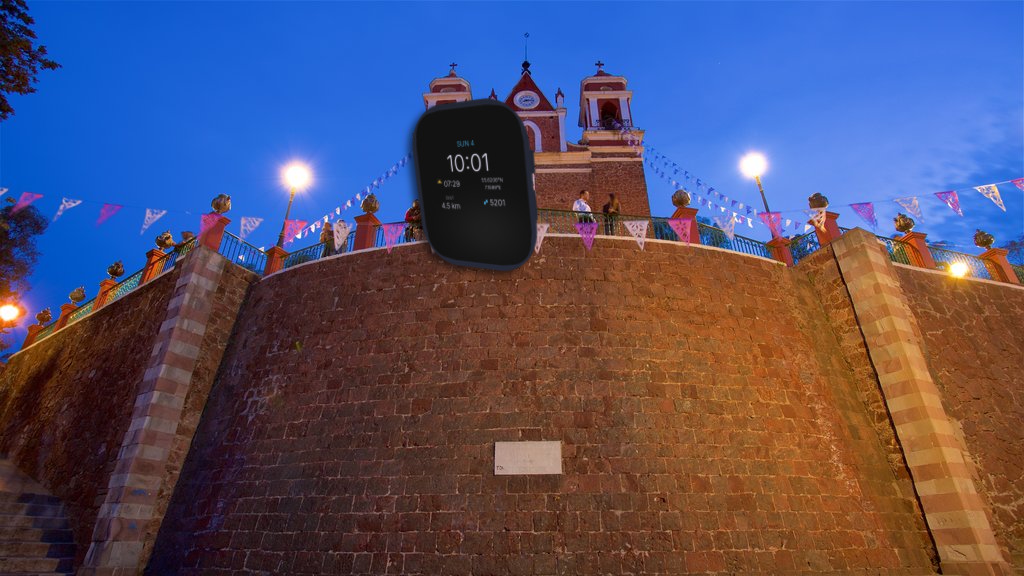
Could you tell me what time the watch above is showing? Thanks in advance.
10:01
